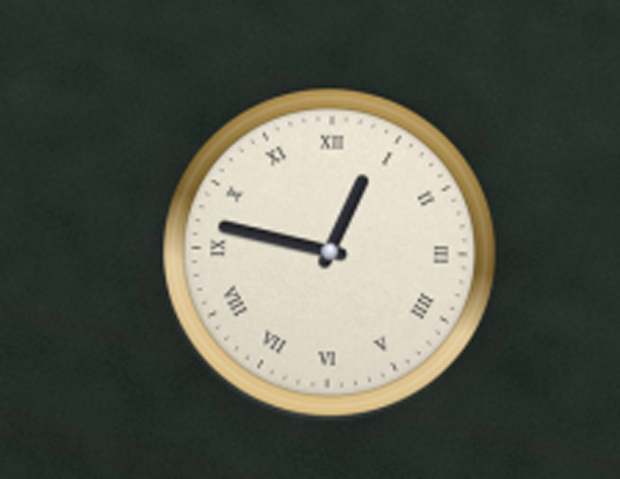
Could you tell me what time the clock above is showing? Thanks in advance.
12:47
